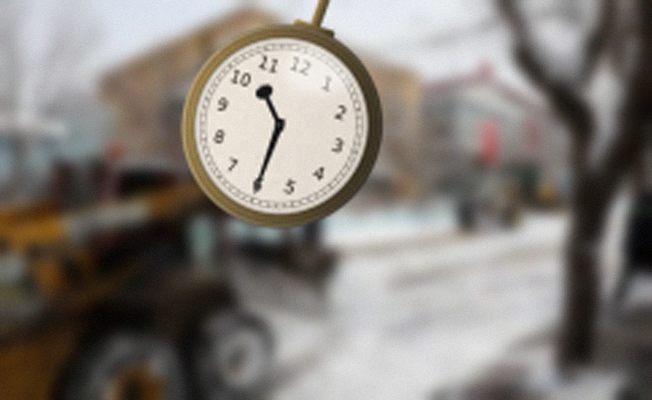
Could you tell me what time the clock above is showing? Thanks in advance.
10:30
